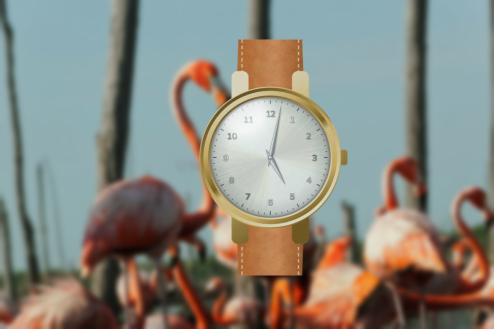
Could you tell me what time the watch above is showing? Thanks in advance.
5:02
